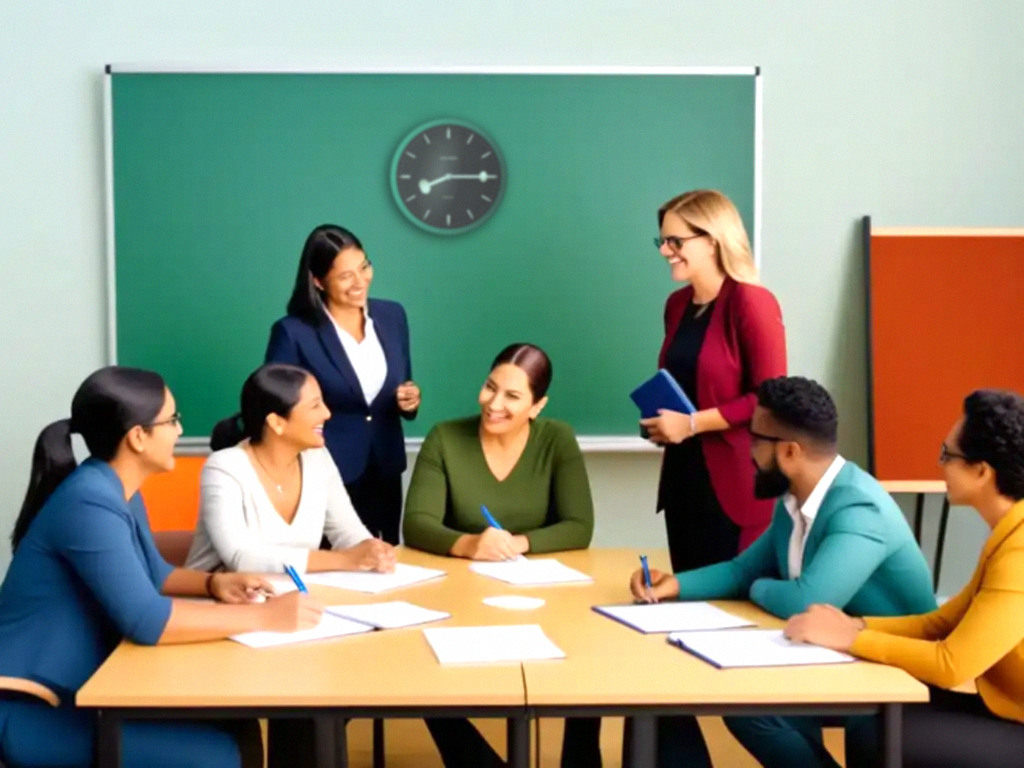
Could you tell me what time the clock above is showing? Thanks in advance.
8:15
